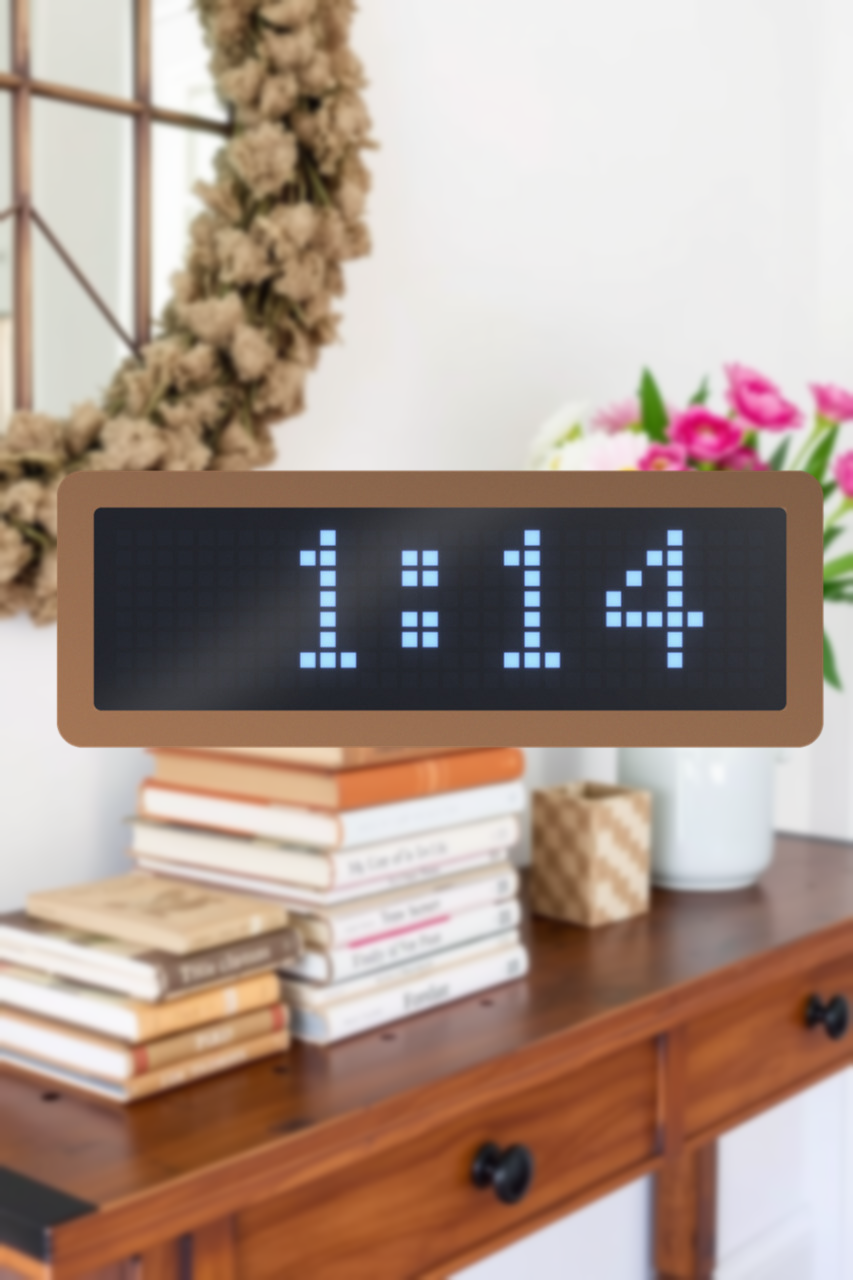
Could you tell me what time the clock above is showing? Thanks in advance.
1:14
